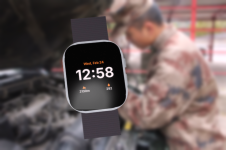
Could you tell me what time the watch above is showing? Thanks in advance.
12:58
